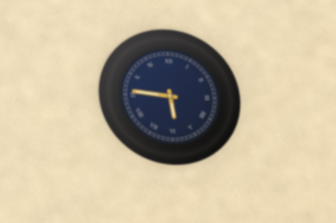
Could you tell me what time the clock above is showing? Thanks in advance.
5:46
